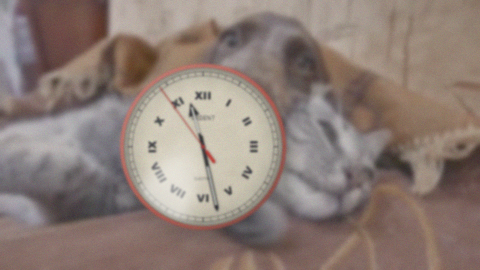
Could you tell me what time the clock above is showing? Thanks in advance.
11:27:54
